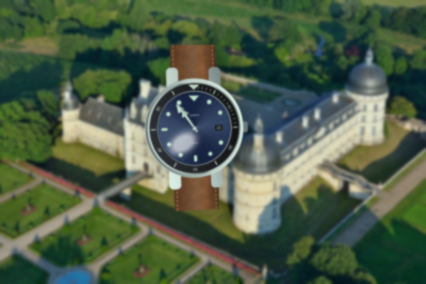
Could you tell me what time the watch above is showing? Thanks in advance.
10:54
